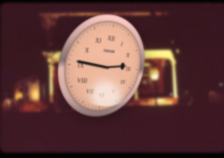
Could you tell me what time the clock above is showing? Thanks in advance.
2:46
